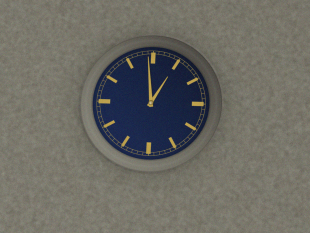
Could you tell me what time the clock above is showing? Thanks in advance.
12:59
